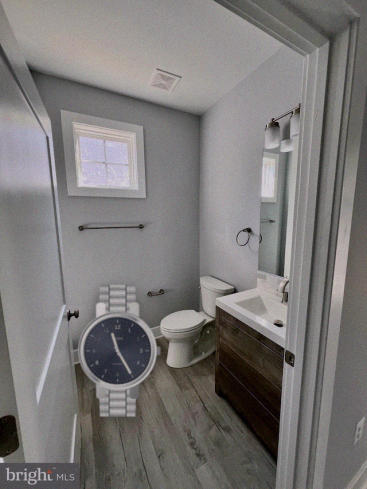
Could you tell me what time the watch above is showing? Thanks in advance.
11:25
